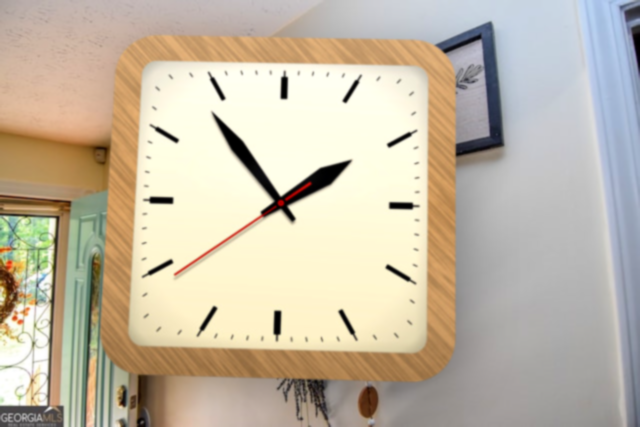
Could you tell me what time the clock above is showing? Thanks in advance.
1:53:39
